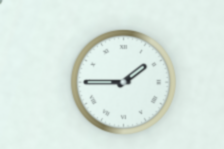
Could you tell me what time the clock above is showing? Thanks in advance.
1:45
